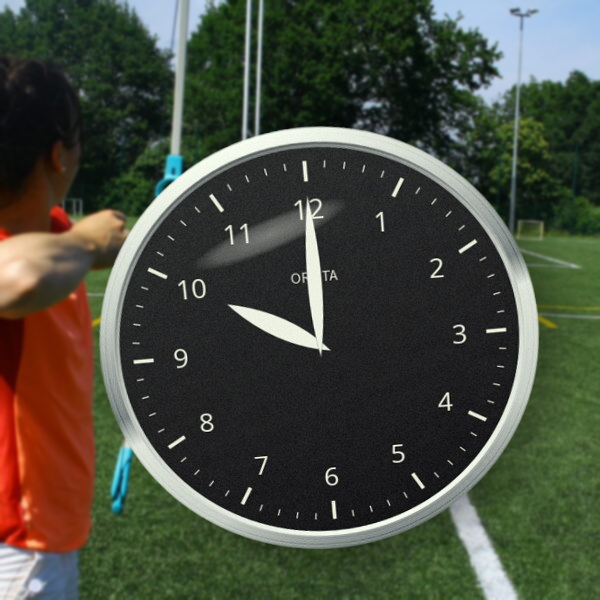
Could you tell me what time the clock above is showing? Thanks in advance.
10:00
